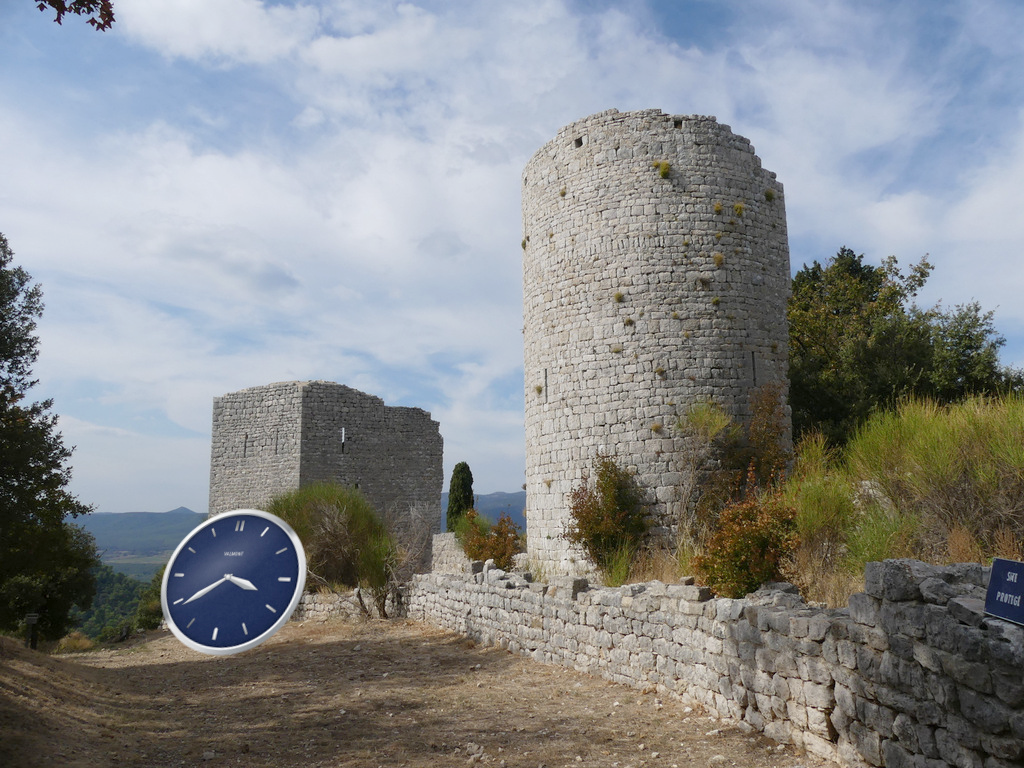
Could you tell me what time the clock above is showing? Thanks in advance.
3:39
